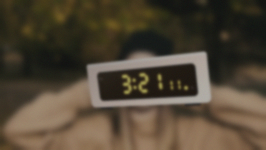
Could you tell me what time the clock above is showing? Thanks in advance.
3:21
